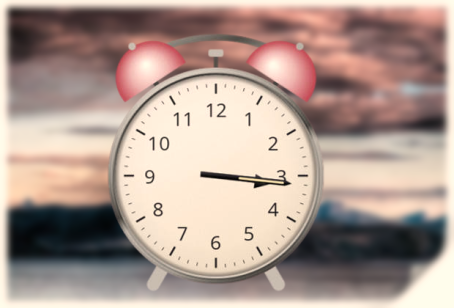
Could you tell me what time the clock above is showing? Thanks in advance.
3:16
